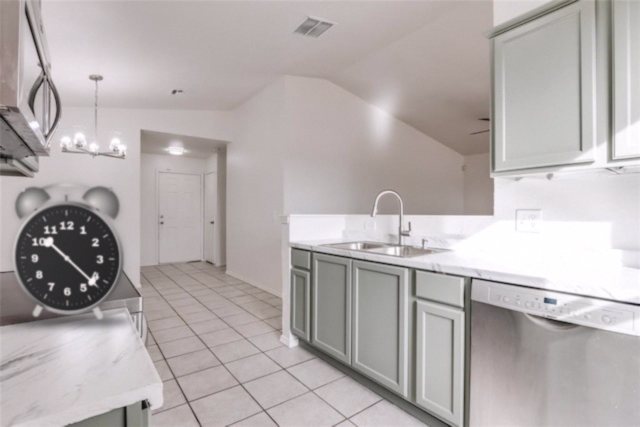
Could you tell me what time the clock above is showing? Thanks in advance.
10:22
